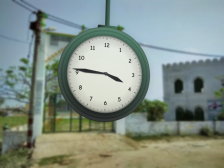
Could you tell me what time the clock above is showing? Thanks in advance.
3:46
